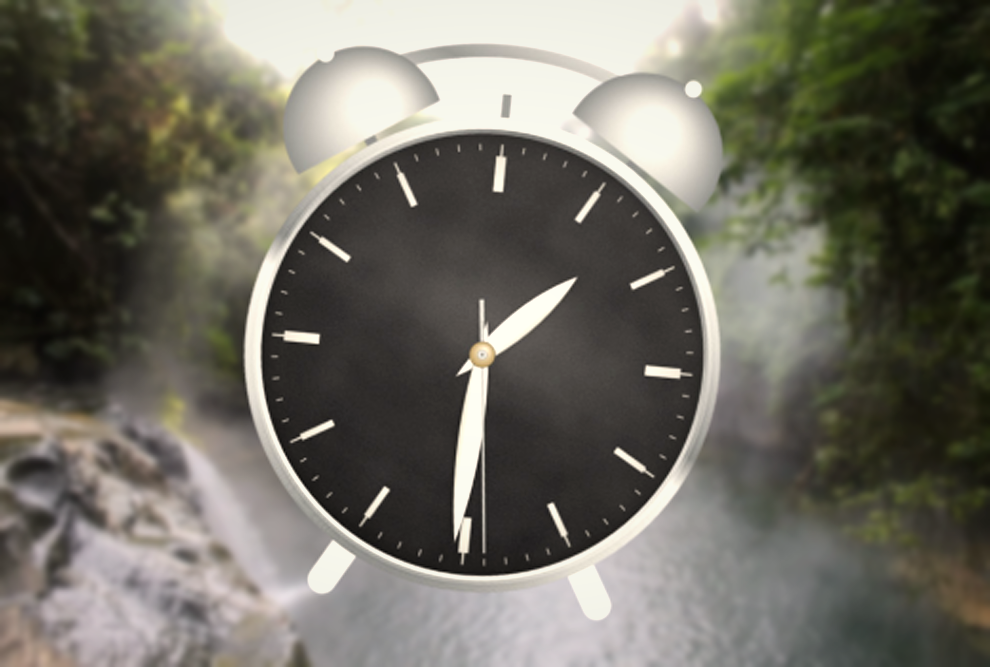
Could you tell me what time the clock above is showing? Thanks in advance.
1:30:29
